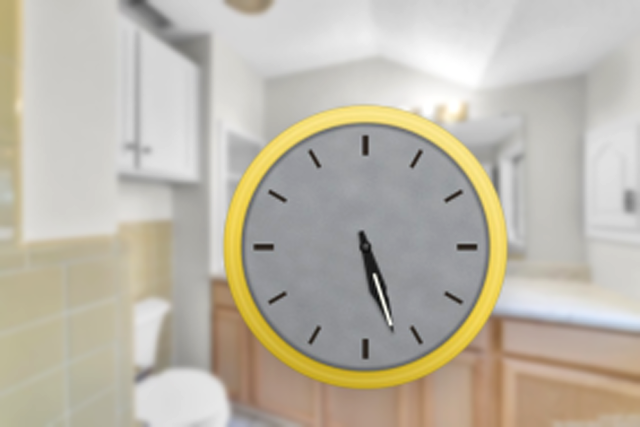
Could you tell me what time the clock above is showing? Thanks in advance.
5:27
